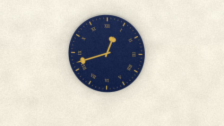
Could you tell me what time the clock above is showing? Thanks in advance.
12:42
